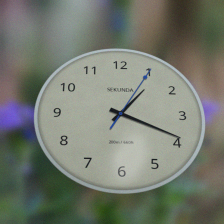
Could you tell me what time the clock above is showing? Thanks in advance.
1:19:05
